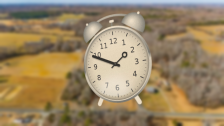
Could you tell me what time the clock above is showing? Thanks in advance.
1:49
